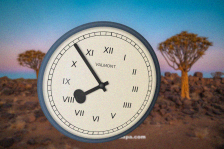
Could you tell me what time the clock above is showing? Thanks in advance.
7:53
